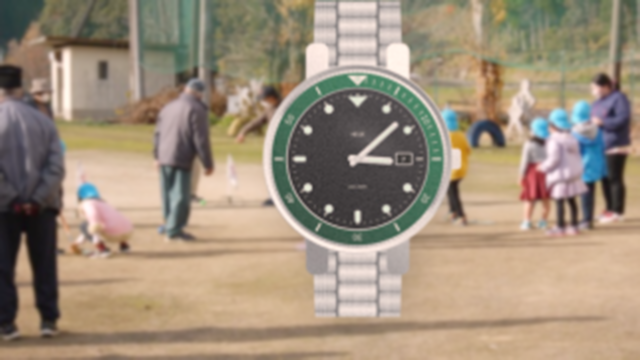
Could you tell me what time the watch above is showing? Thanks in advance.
3:08
